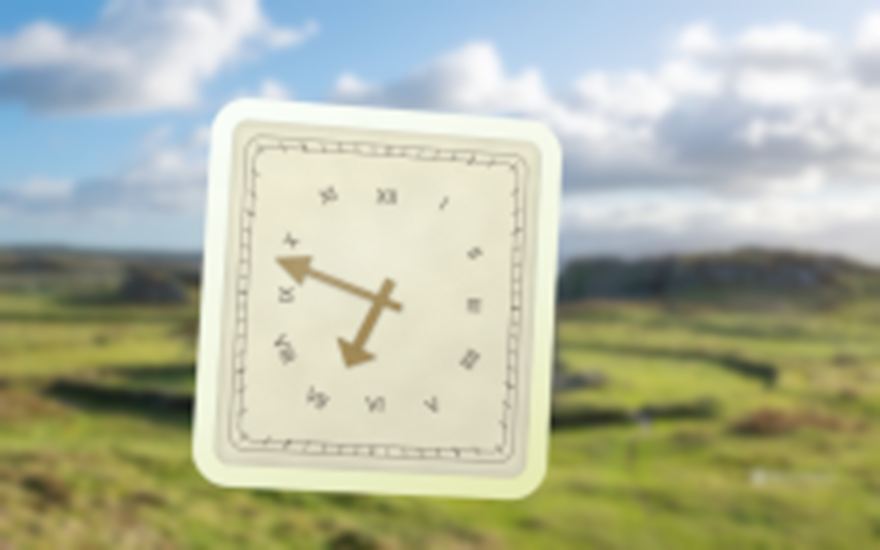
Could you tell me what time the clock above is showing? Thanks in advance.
6:48
